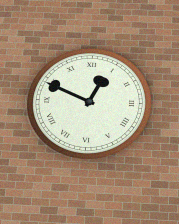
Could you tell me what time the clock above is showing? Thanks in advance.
12:49
